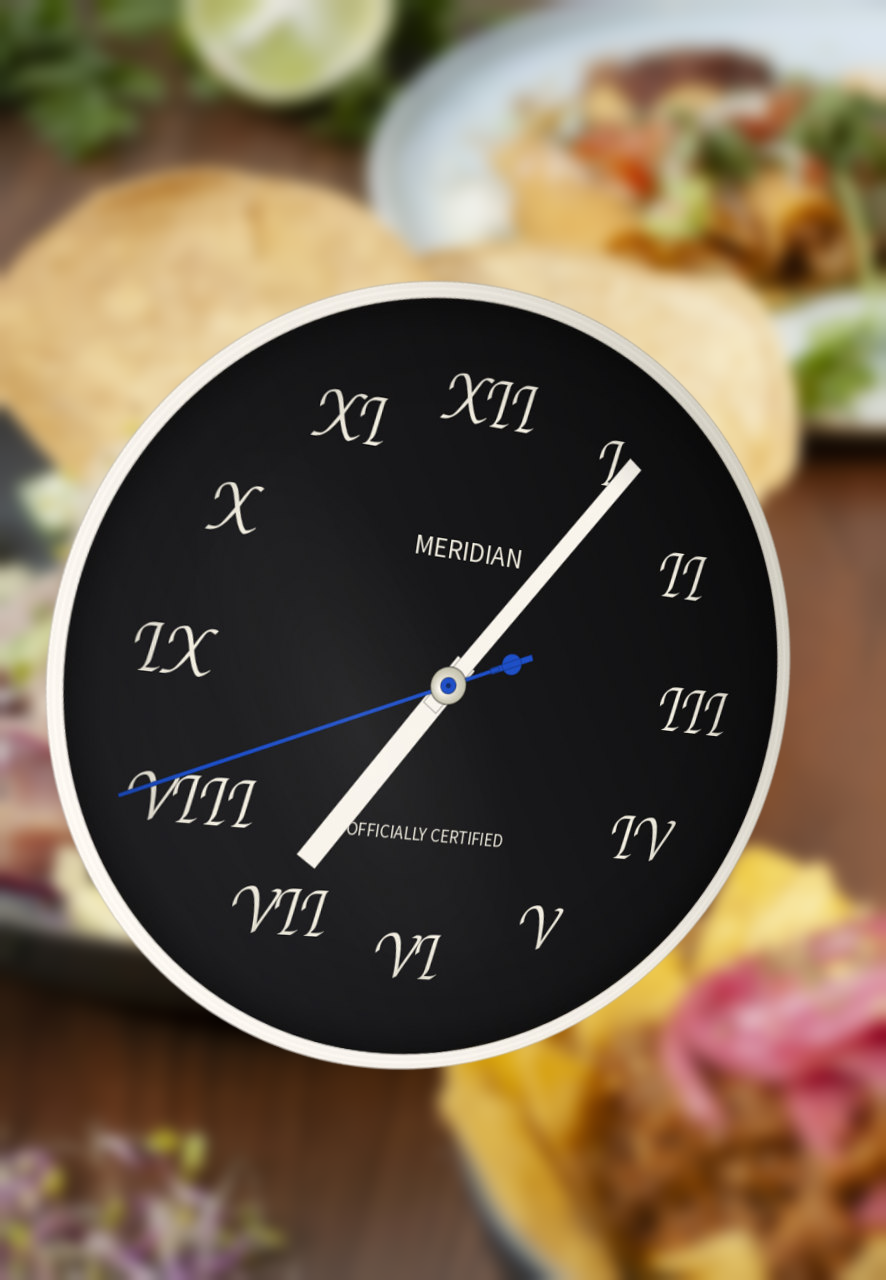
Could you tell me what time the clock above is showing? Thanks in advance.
7:05:41
